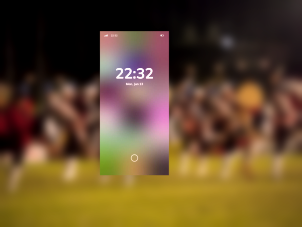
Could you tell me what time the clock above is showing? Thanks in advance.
22:32
